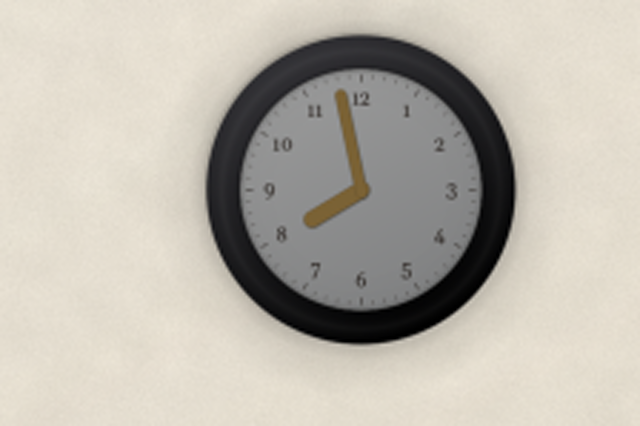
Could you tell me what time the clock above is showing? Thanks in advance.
7:58
